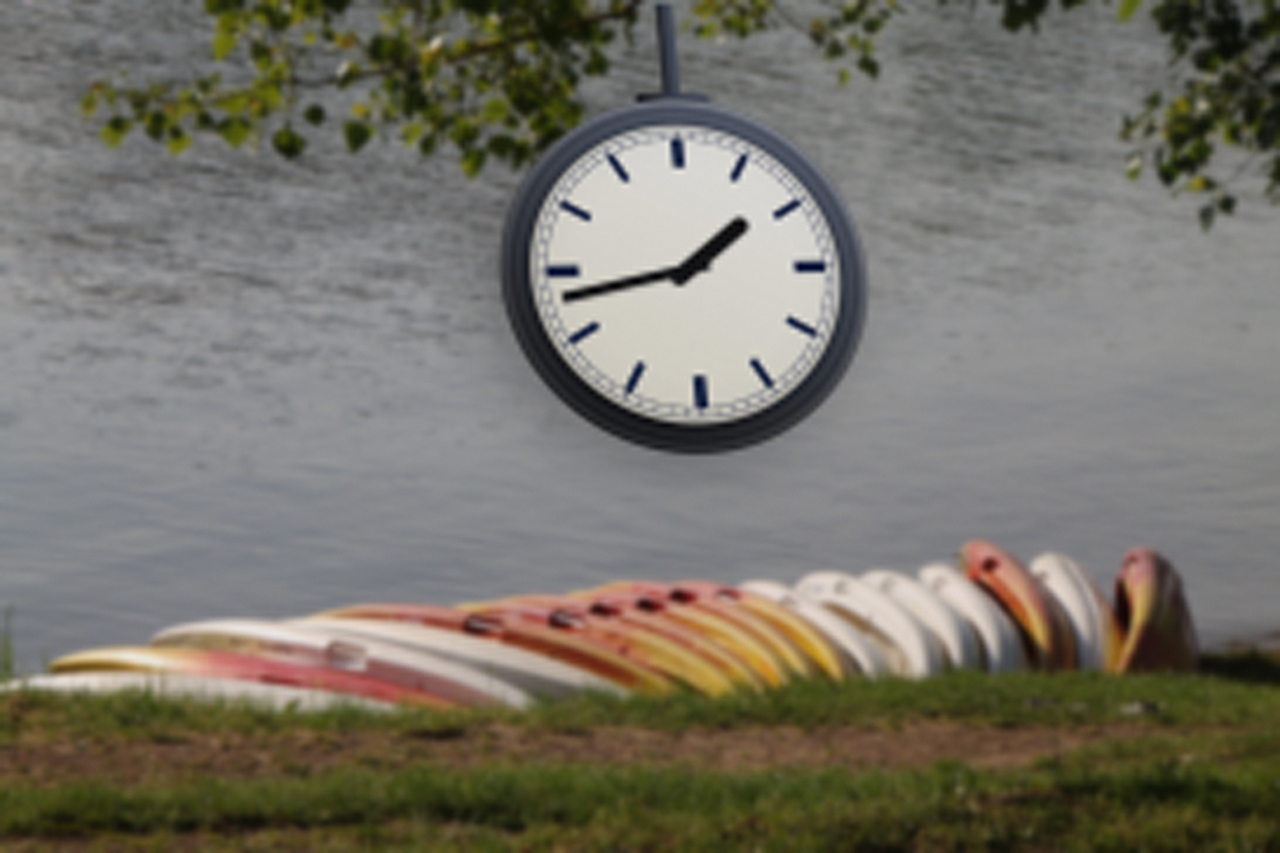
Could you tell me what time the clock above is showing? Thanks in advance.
1:43
